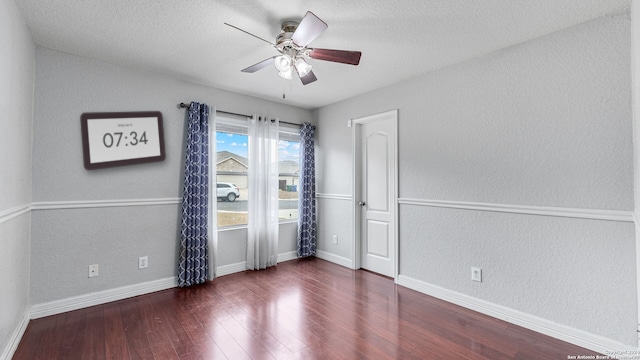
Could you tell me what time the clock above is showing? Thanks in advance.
7:34
